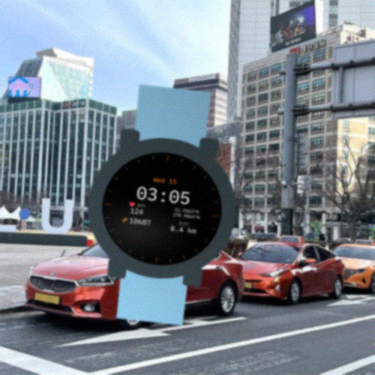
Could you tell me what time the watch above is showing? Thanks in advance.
3:05
